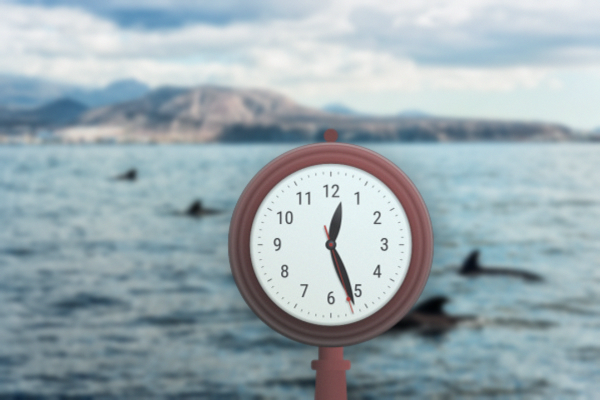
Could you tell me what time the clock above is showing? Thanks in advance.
12:26:27
